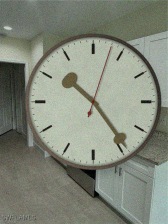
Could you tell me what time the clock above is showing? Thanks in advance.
10:24:03
